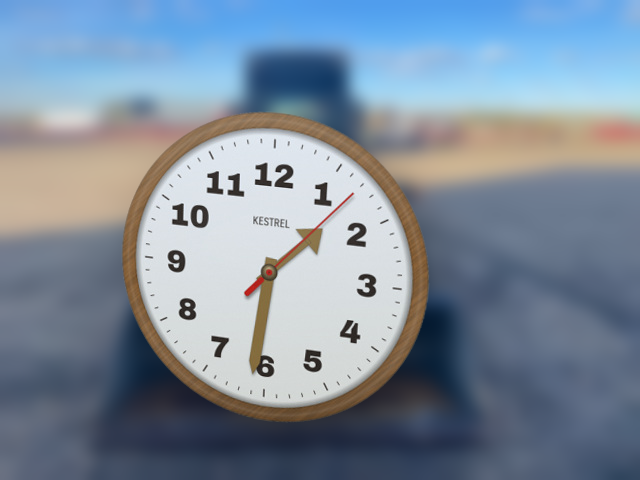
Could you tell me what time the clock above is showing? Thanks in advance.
1:31:07
